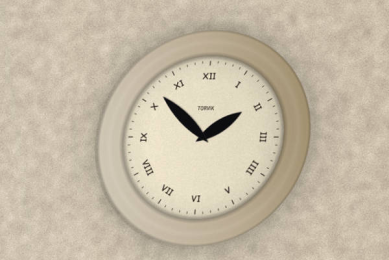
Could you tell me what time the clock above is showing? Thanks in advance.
1:52
